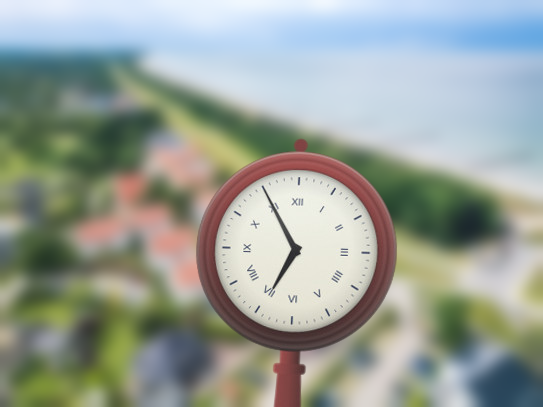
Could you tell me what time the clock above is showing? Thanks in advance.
6:55
